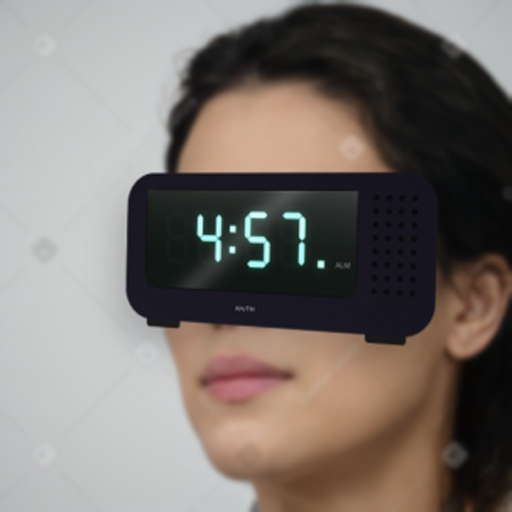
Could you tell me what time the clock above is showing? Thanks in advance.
4:57
